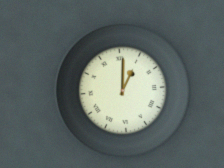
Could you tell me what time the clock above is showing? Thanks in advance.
1:01
